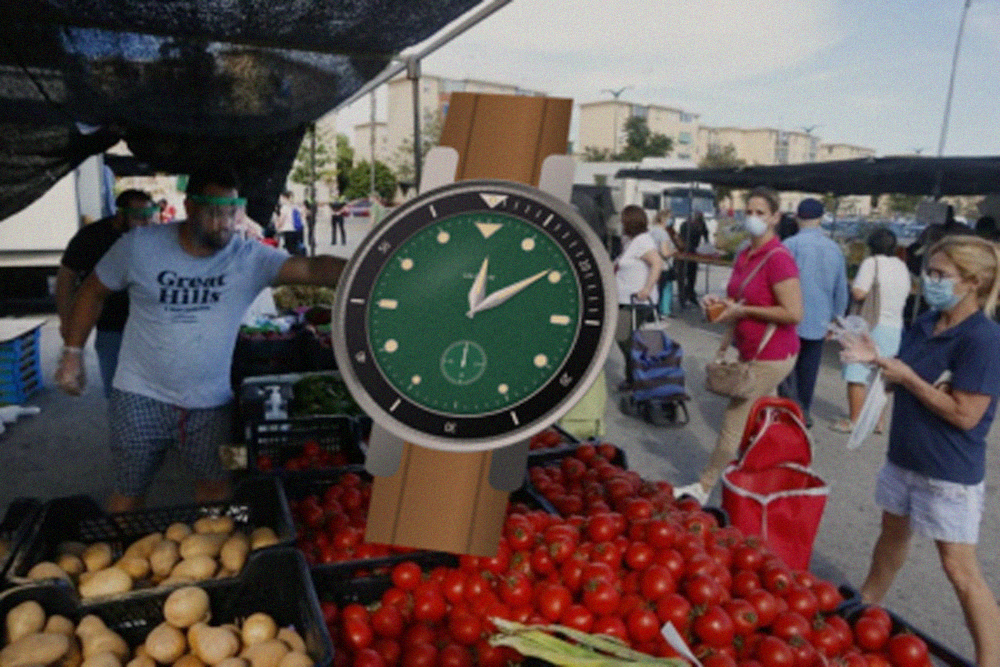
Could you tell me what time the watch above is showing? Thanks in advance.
12:09
